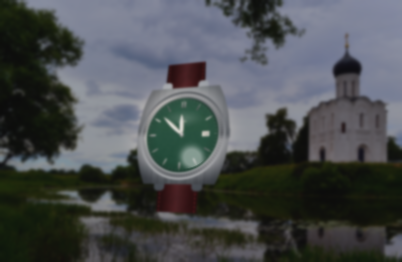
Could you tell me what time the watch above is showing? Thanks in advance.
11:52
